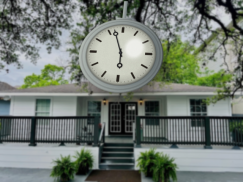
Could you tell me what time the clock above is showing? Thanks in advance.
5:57
